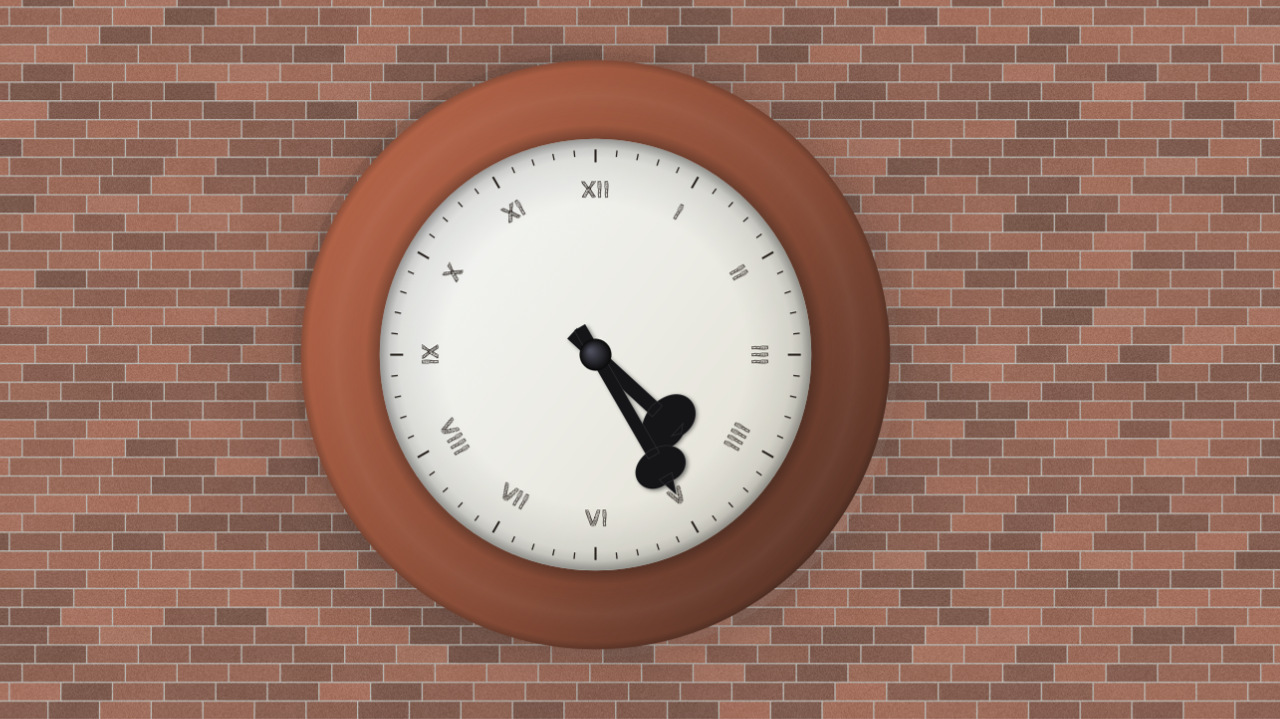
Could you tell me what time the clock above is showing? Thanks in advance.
4:25
